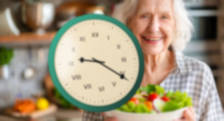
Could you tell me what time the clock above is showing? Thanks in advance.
9:21
